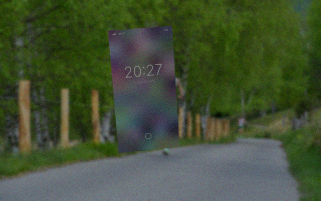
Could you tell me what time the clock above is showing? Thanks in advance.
20:27
